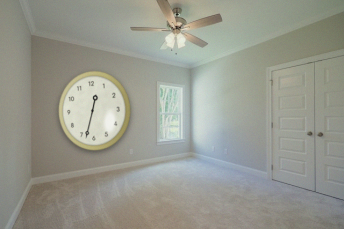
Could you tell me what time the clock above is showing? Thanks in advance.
12:33
